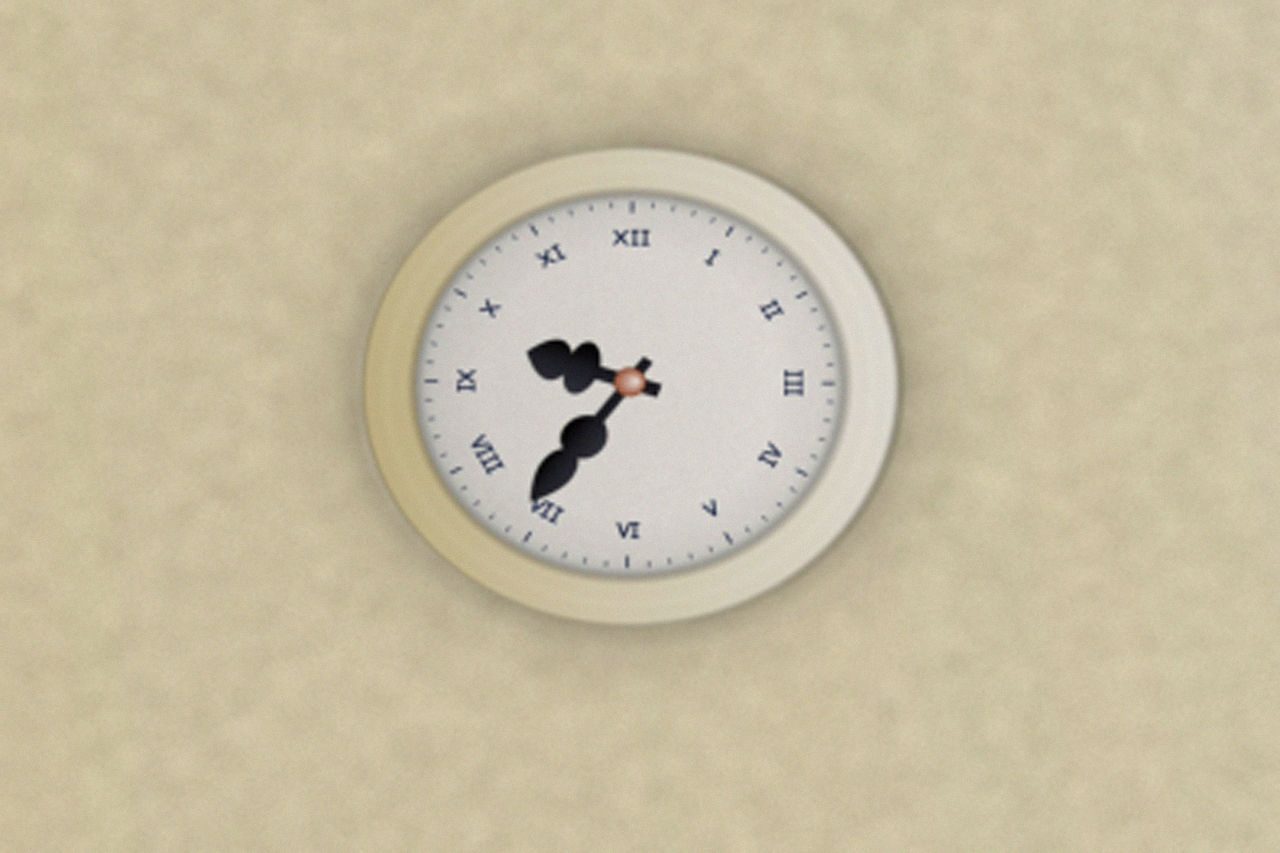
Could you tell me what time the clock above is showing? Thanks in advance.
9:36
